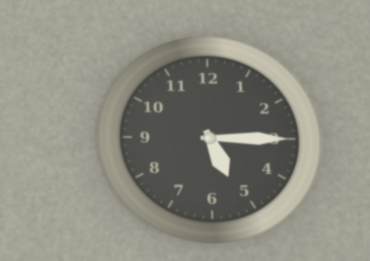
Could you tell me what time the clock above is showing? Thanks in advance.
5:15
